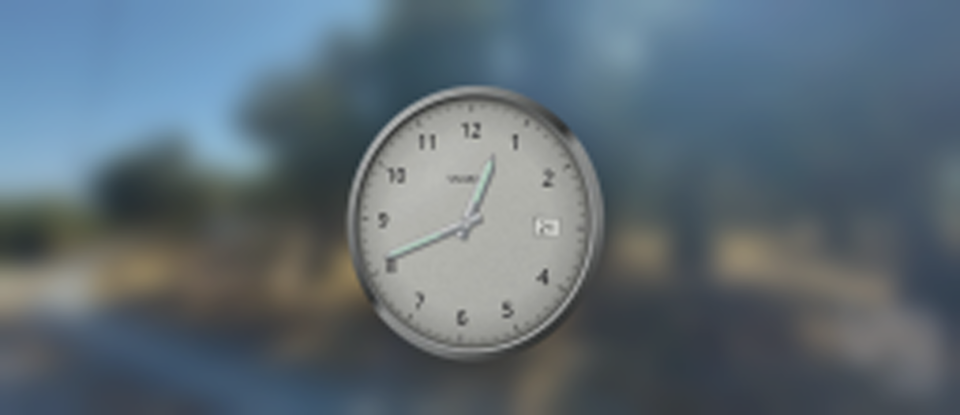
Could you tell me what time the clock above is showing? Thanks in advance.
12:41
